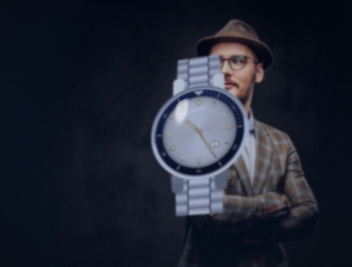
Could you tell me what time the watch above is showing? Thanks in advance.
10:25
